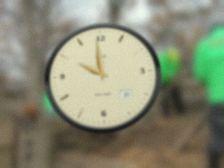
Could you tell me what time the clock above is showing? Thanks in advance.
9:59
